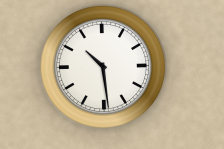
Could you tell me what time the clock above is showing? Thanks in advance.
10:29
